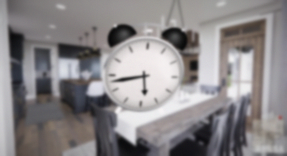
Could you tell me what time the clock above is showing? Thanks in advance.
5:43
